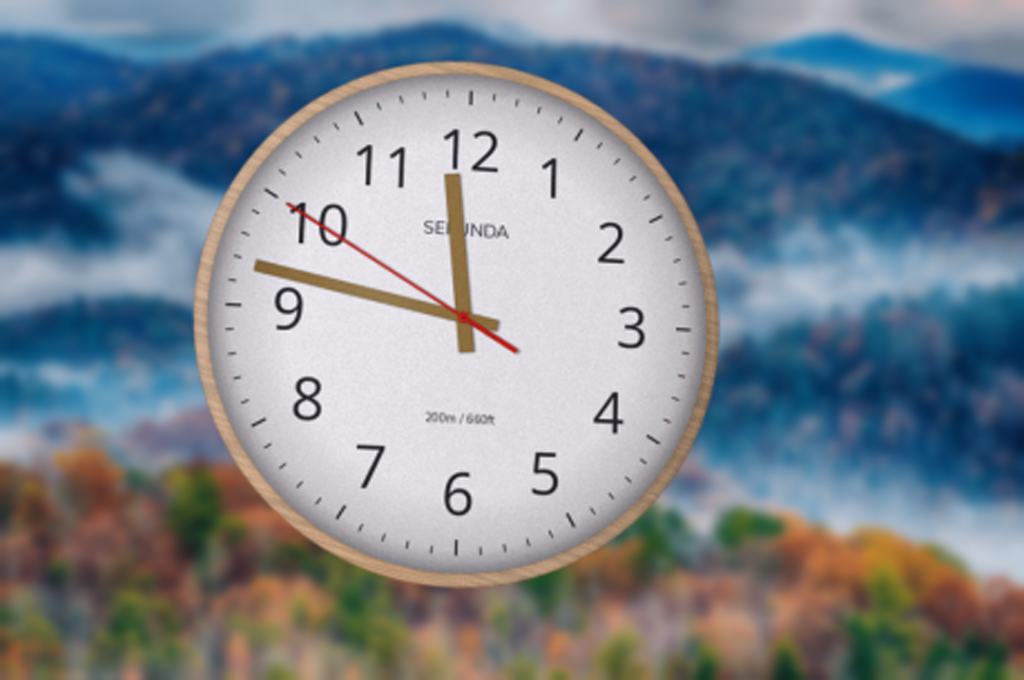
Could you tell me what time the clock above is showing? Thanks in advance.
11:46:50
